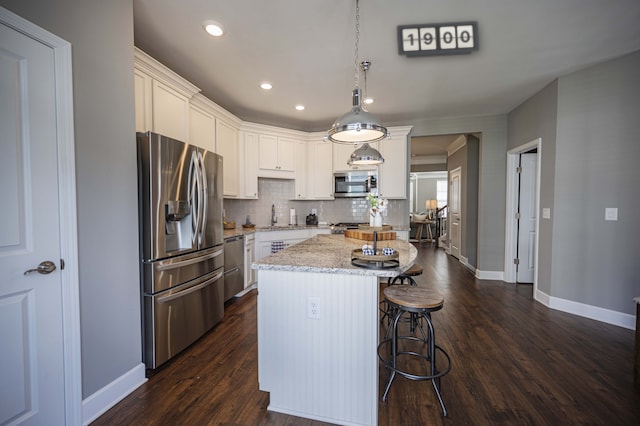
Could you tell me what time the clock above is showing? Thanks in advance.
19:00
